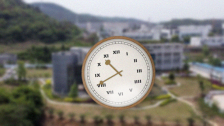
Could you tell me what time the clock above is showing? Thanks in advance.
10:41
